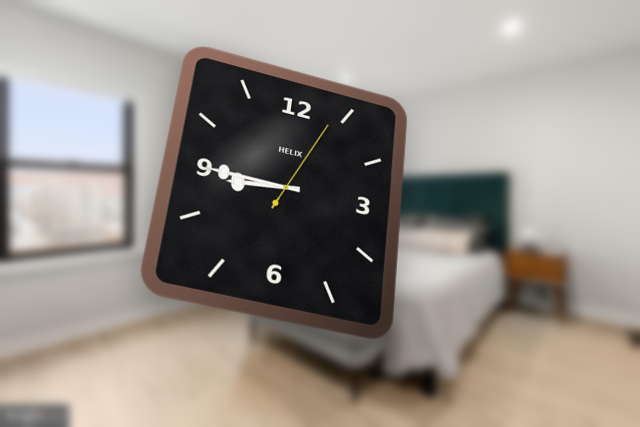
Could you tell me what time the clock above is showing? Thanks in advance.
8:45:04
